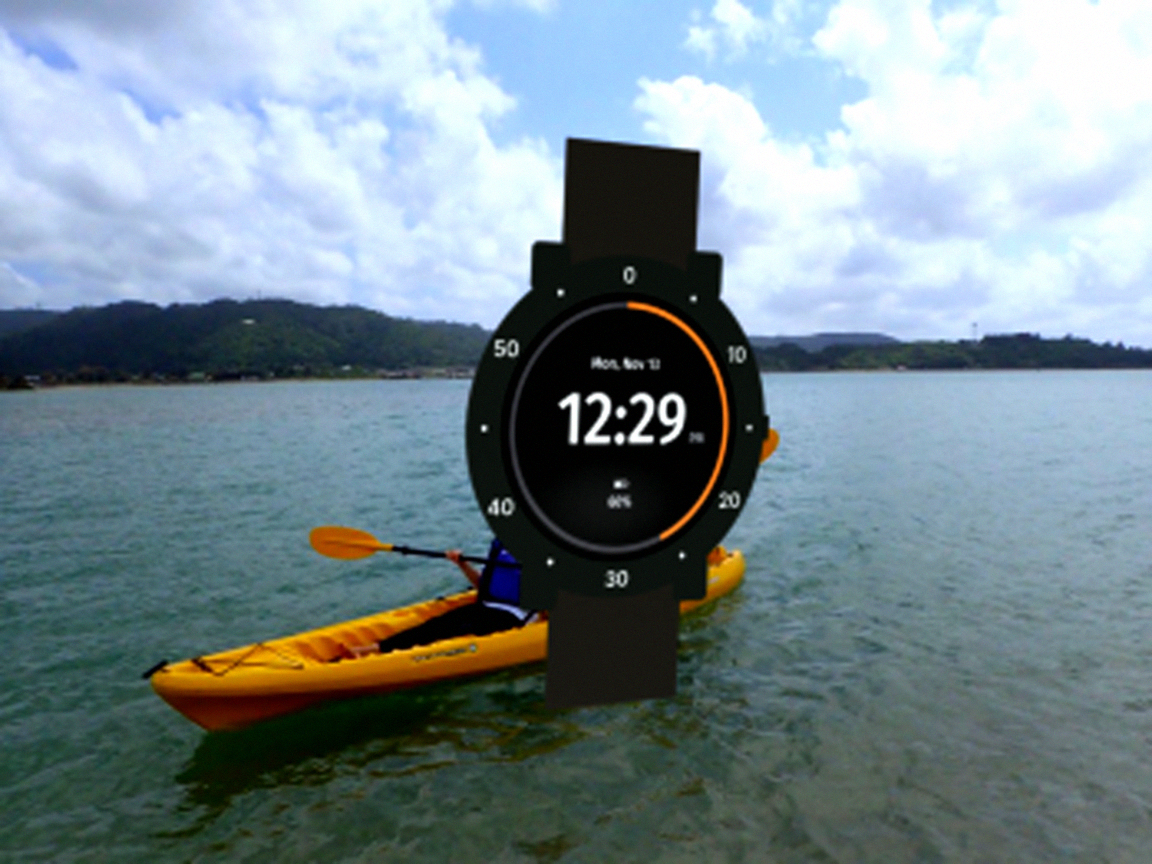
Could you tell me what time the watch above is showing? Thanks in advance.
12:29
